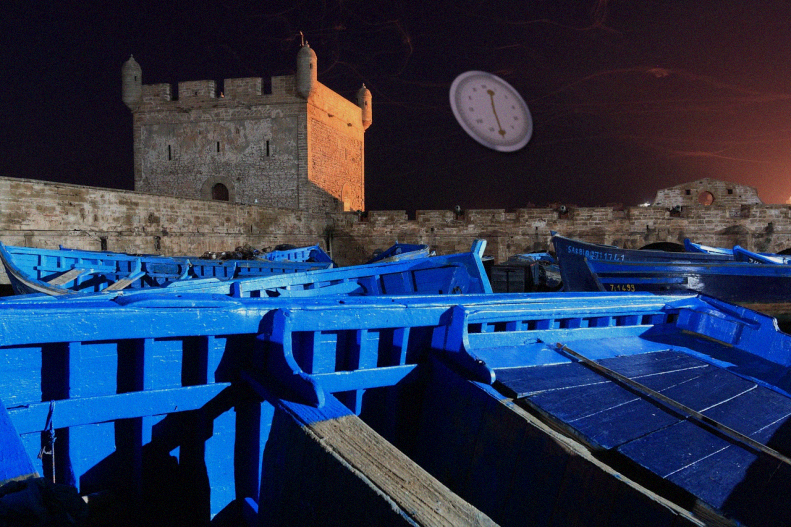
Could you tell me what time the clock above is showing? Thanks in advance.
12:31
